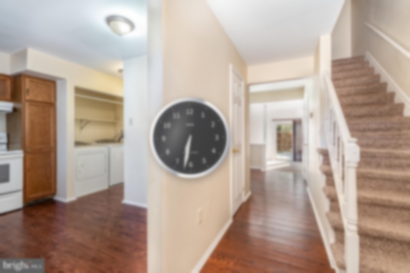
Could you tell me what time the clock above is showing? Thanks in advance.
6:32
